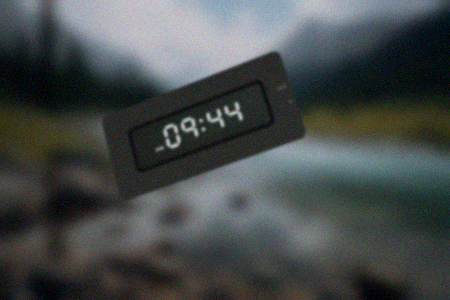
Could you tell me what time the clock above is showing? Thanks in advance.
9:44
